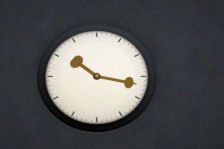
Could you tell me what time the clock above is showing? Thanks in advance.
10:17
